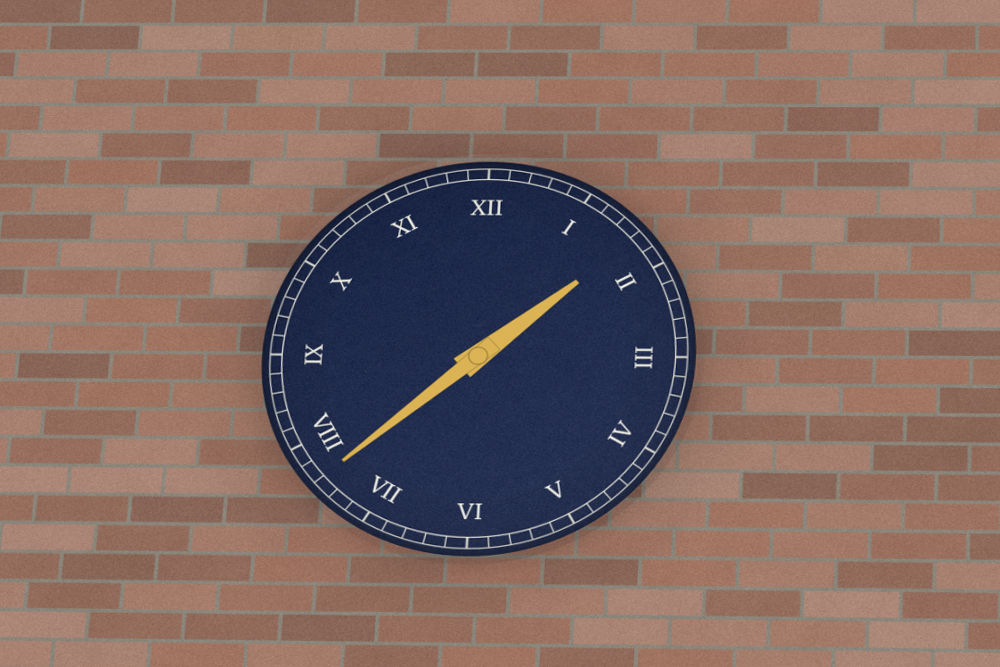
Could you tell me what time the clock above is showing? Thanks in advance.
1:38
